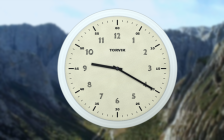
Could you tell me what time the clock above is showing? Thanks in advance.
9:20
